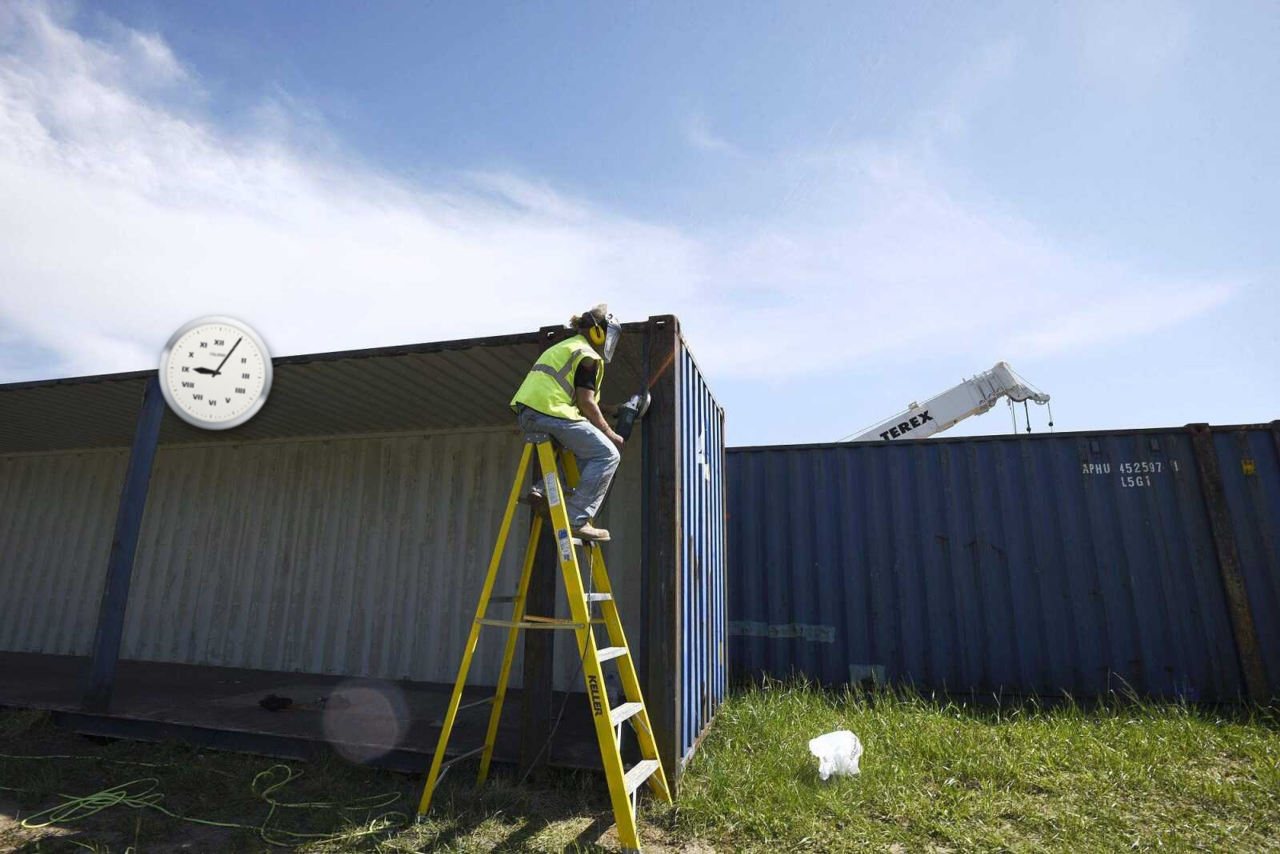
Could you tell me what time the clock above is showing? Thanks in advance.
9:05
